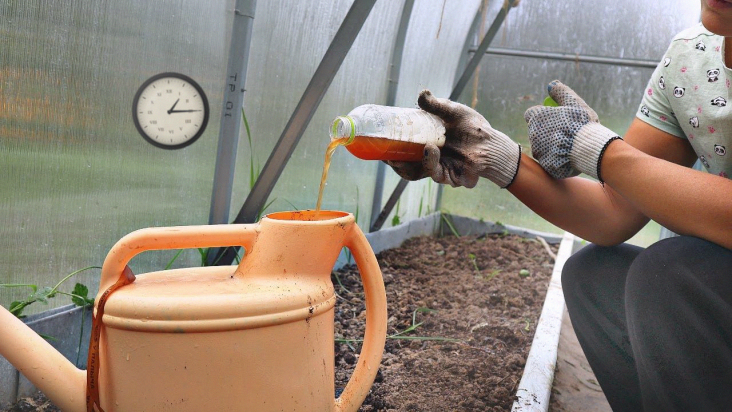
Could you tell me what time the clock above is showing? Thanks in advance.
1:15
